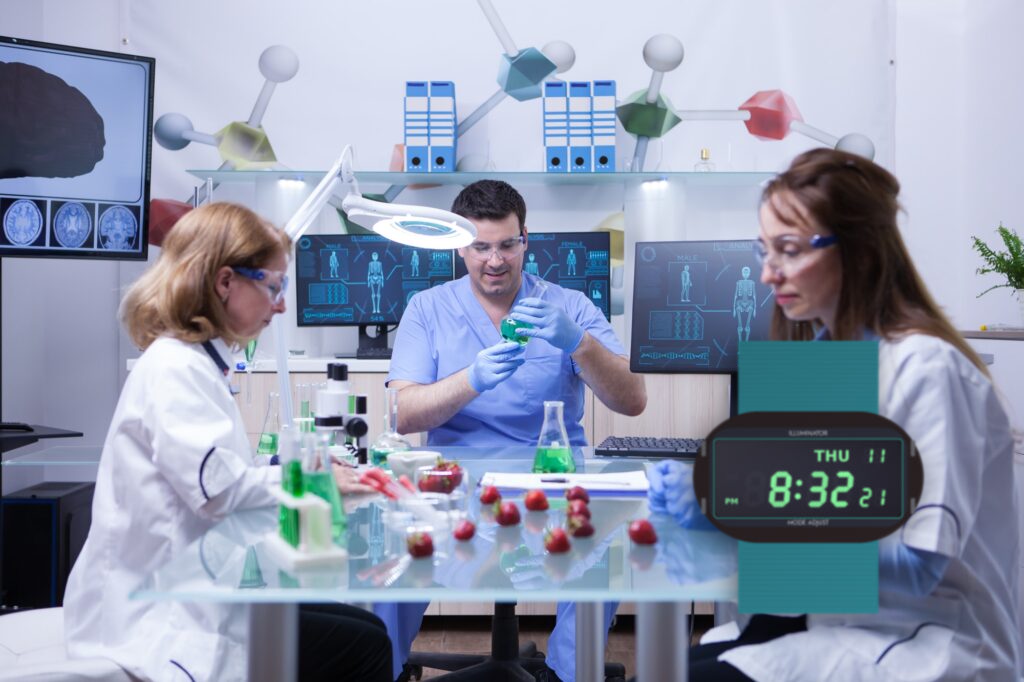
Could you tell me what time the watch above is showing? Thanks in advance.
8:32:21
